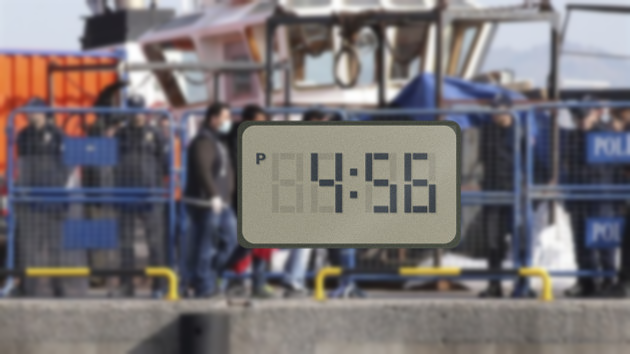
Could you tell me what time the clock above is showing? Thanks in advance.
4:56
